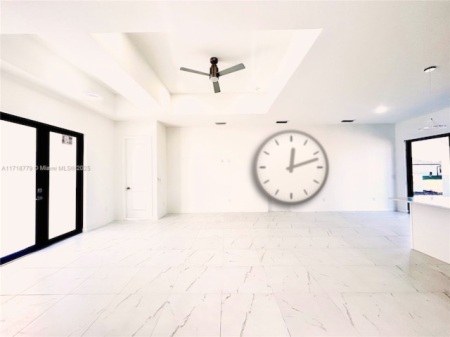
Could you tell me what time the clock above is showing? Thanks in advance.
12:12
